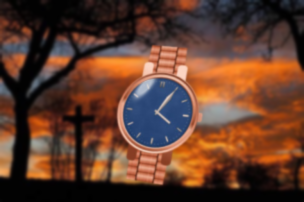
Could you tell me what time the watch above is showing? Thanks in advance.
4:05
